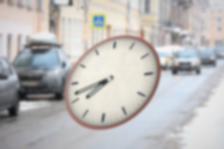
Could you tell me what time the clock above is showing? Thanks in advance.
7:42
